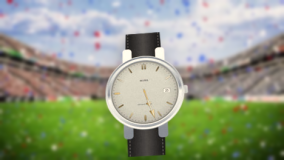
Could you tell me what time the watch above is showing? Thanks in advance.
5:27
